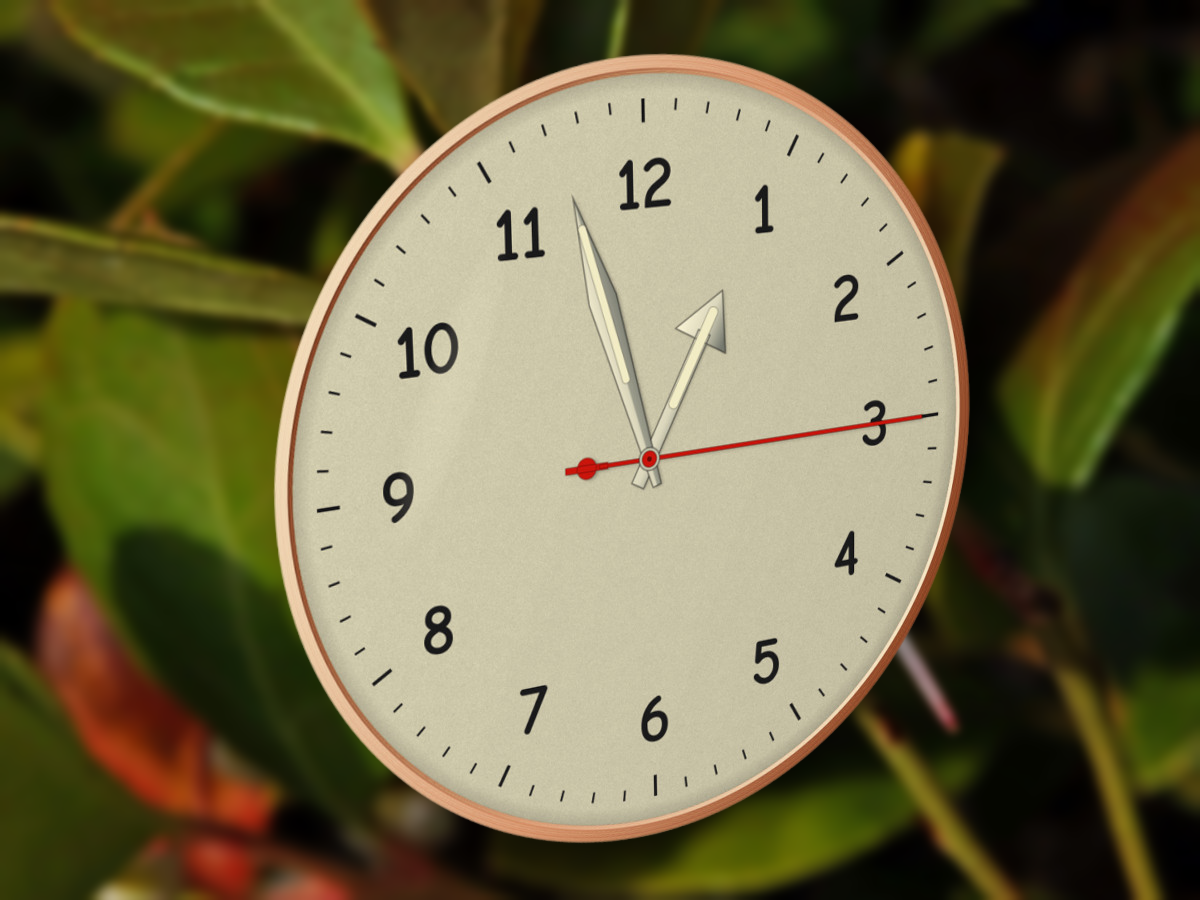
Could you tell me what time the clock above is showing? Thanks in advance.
12:57:15
